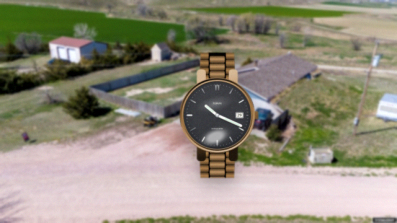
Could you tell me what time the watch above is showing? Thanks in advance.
10:19
